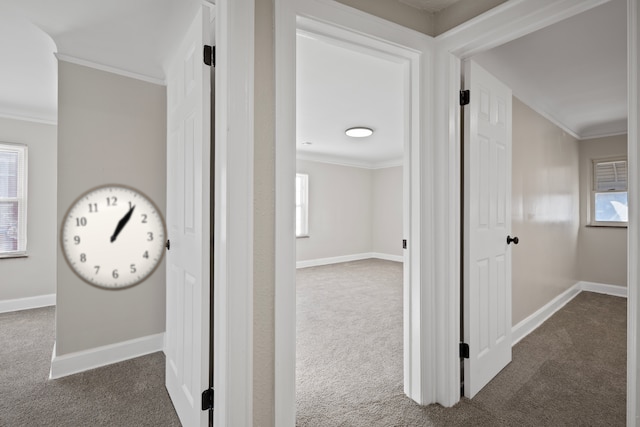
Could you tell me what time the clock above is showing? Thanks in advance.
1:06
